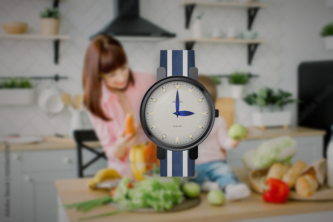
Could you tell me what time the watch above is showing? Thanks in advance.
3:00
